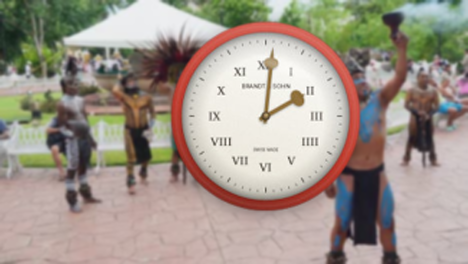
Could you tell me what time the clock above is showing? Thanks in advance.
2:01
